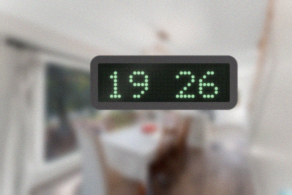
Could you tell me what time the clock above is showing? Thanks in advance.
19:26
